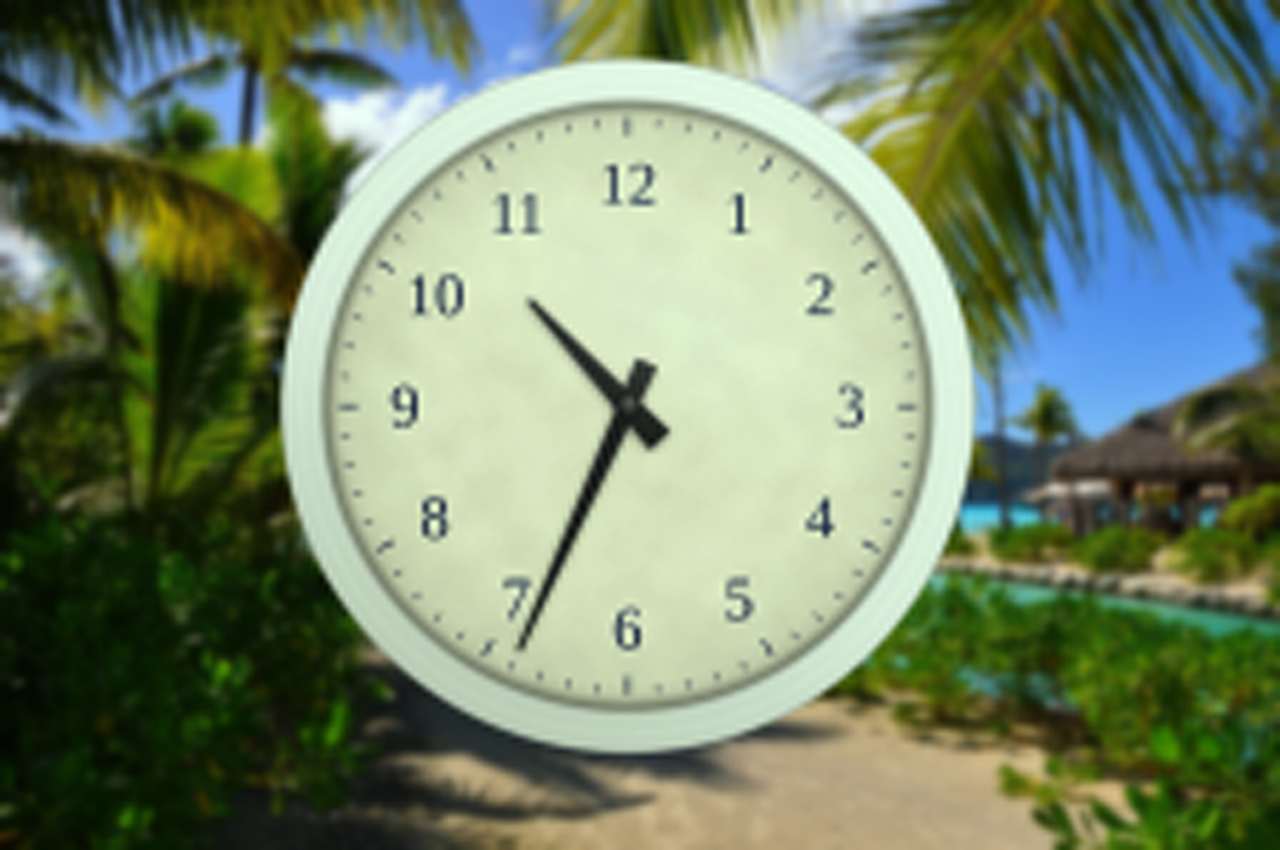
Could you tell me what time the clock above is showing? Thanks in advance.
10:34
